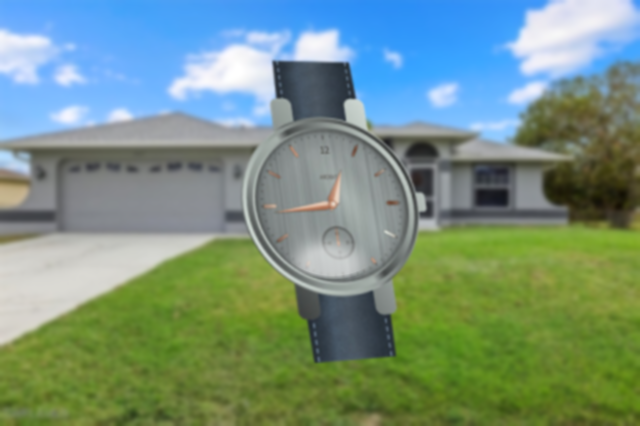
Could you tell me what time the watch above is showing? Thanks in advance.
12:44
